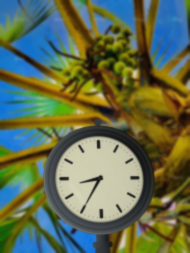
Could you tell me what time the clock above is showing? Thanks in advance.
8:35
